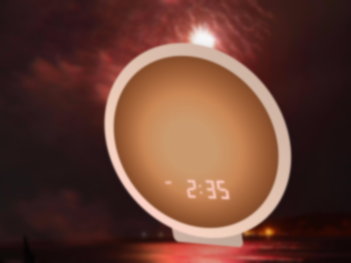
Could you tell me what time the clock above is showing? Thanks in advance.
2:35
